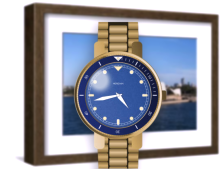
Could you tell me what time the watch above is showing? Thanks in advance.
4:43
